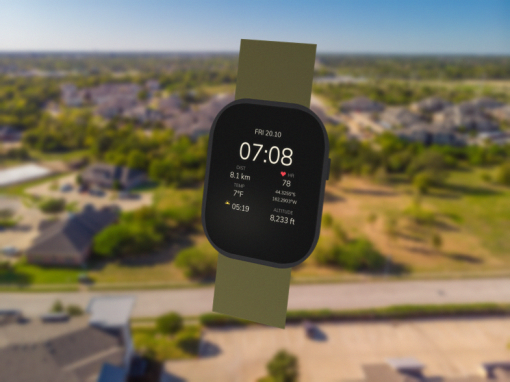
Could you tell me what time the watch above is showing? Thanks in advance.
7:08
